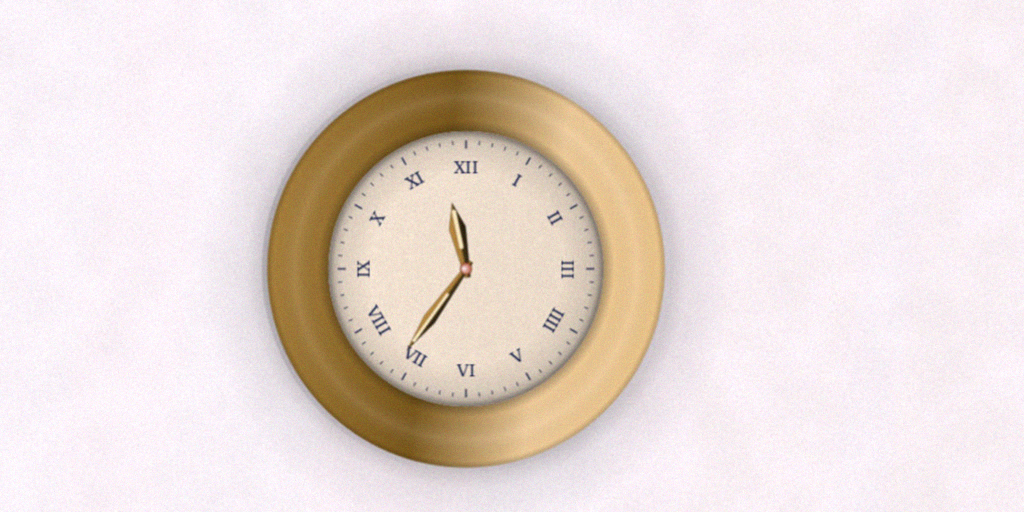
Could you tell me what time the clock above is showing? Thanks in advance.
11:36
